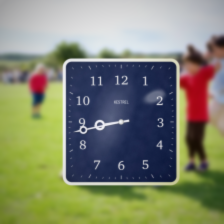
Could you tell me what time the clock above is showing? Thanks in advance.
8:43
